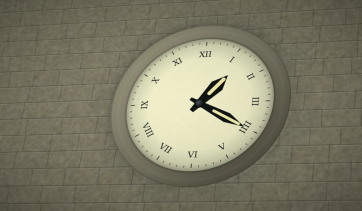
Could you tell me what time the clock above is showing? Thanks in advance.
1:20
